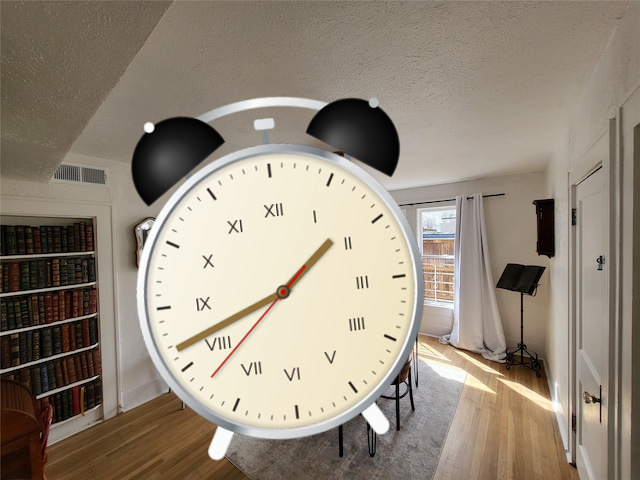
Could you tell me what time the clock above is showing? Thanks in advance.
1:41:38
